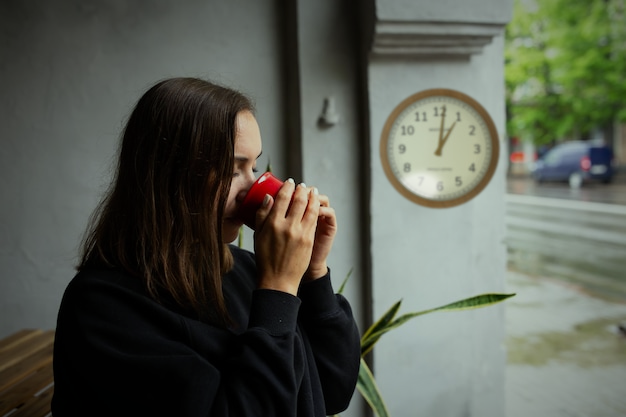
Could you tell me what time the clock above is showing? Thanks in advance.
1:01
